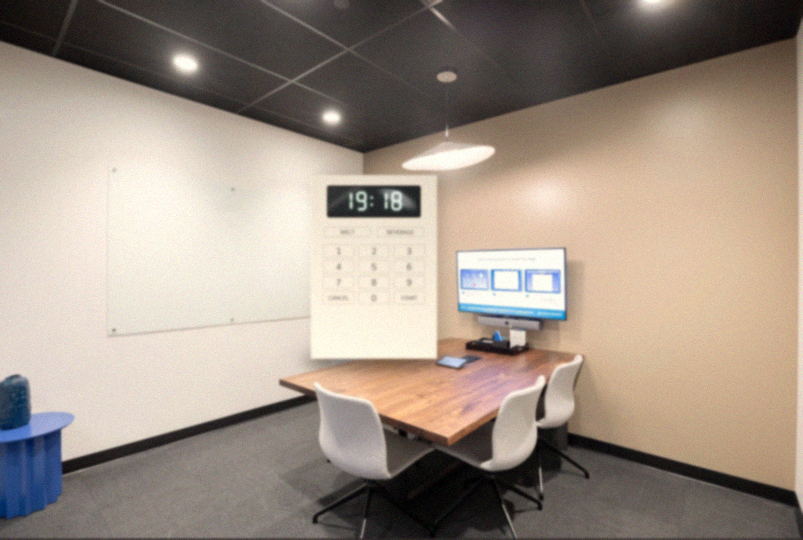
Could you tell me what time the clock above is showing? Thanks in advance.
19:18
